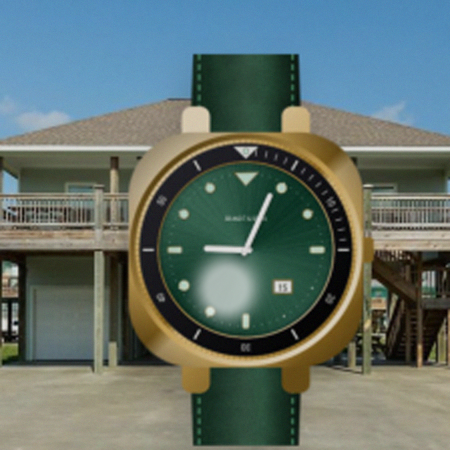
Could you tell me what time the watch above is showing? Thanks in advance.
9:04
